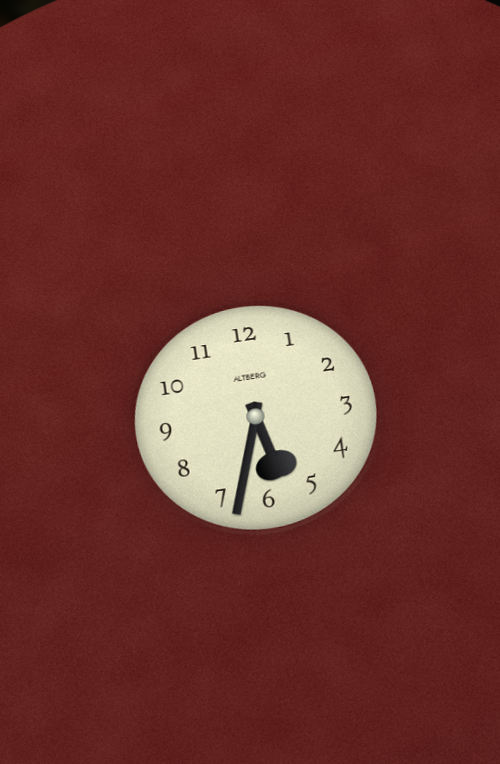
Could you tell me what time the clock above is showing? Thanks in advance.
5:33
